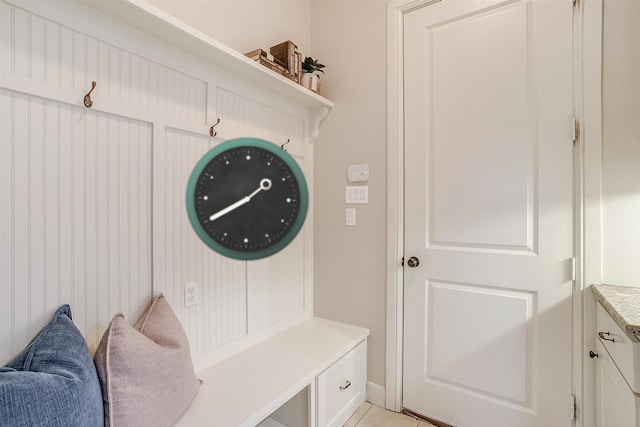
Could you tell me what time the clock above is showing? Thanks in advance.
1:40
